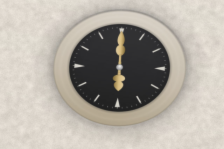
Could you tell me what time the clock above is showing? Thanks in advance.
6:00
